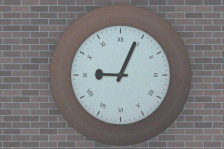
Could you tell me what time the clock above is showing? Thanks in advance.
9:04
